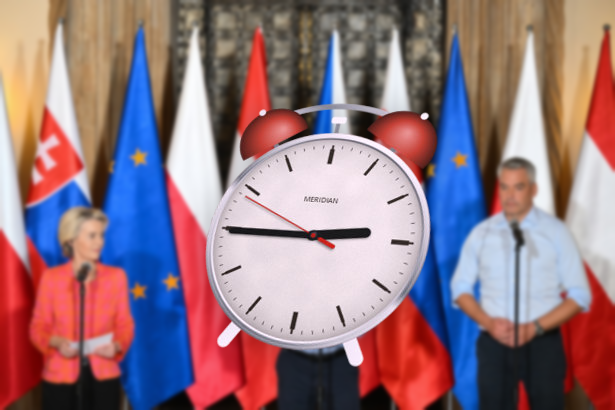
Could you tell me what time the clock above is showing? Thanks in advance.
2:44:49
